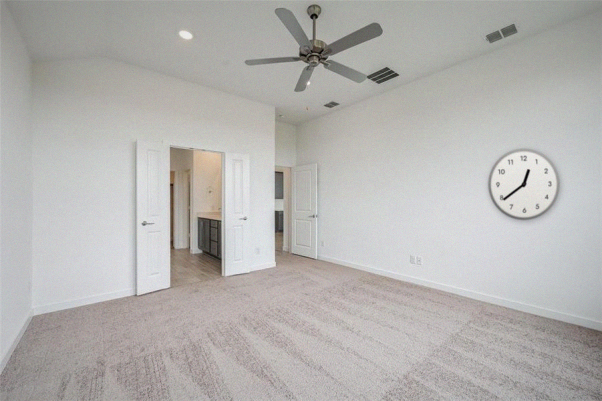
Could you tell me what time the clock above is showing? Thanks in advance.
12:39
